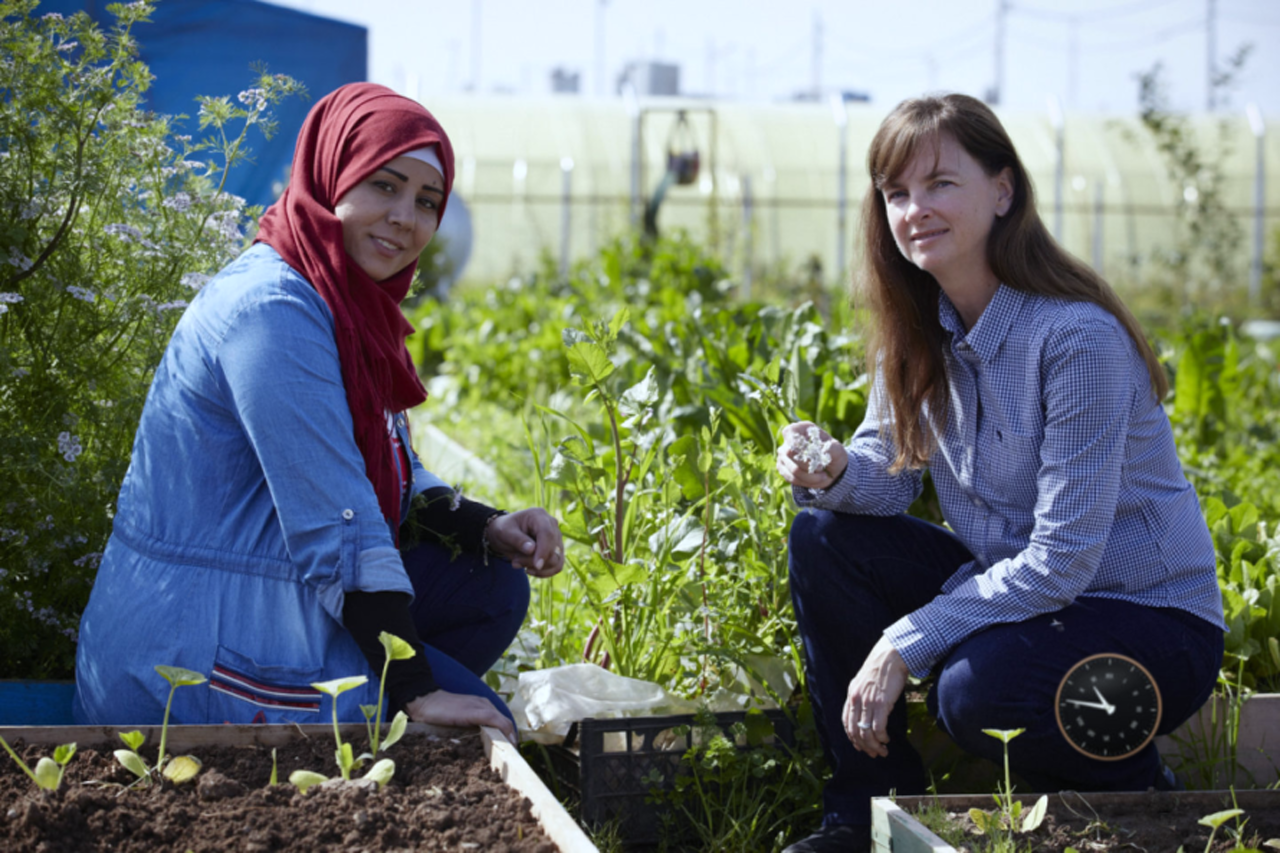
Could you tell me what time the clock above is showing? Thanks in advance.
10:46
